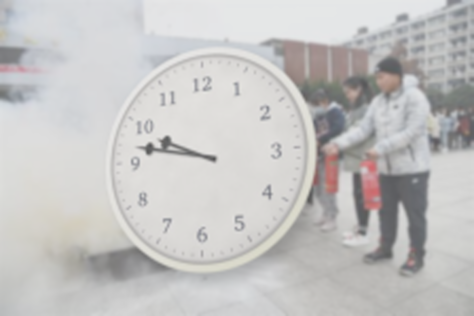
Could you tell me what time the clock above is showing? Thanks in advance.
9:47
